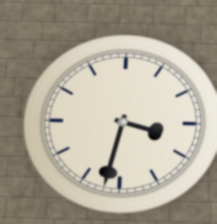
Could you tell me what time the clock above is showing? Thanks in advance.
3:32
